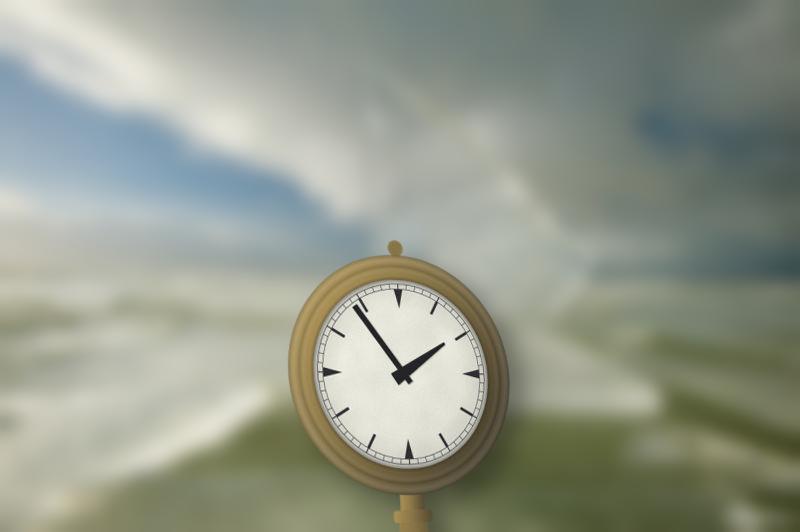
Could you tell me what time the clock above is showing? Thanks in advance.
1:54
